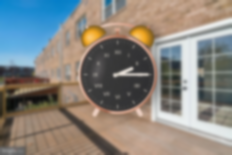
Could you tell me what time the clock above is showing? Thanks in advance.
2:15
